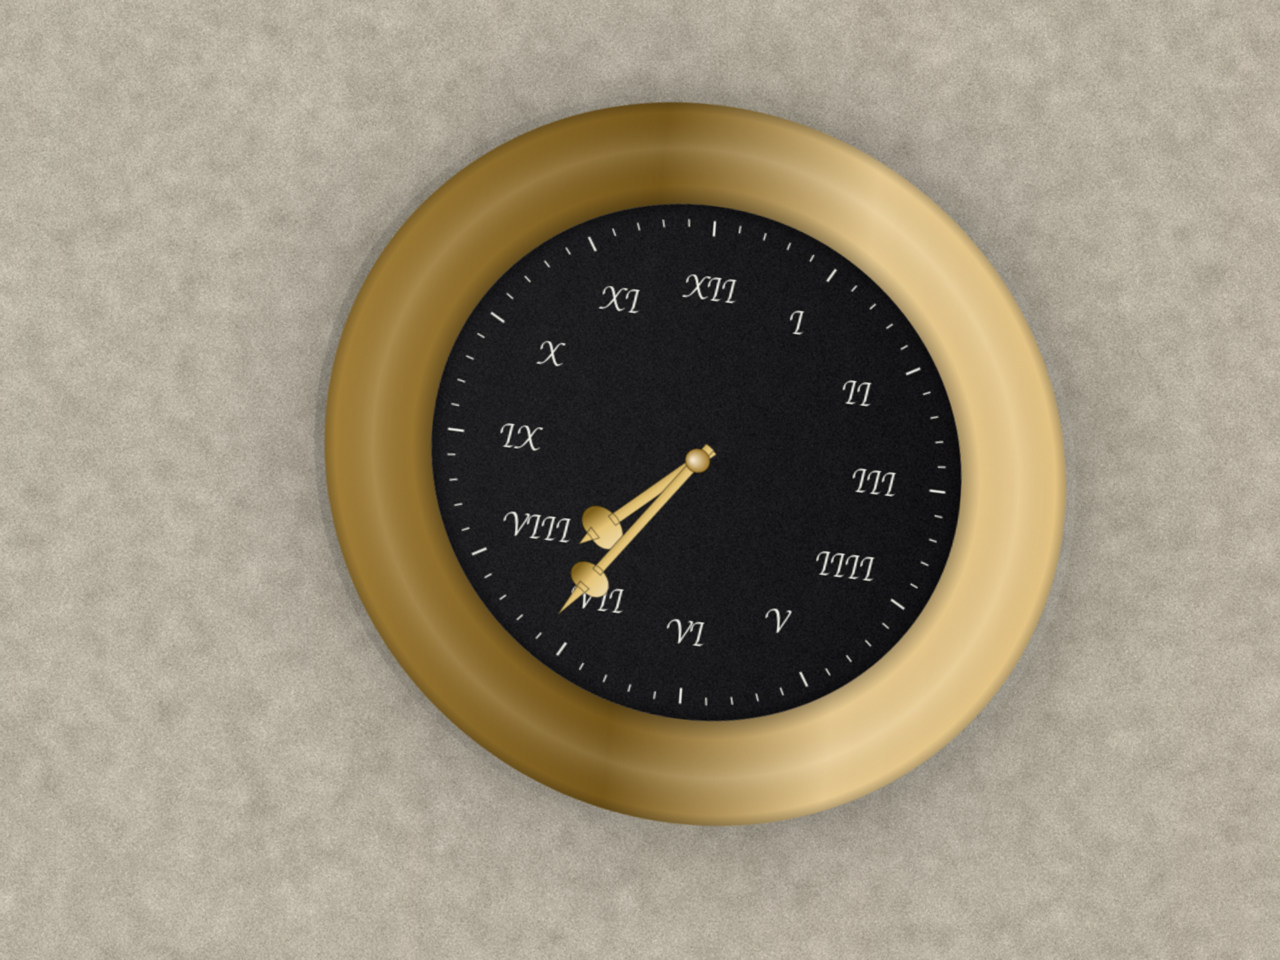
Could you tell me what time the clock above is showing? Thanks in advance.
7:36
